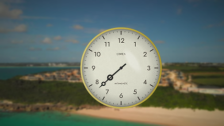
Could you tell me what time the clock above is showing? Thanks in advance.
7:38
